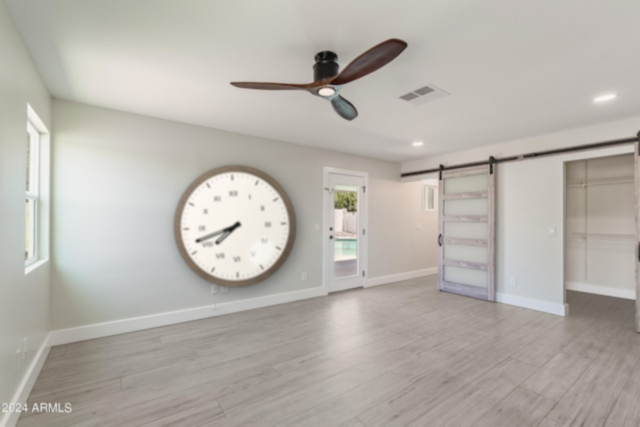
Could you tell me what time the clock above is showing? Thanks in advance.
7:42
